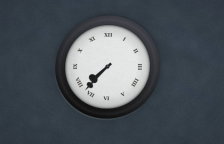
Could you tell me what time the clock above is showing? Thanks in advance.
7:37
